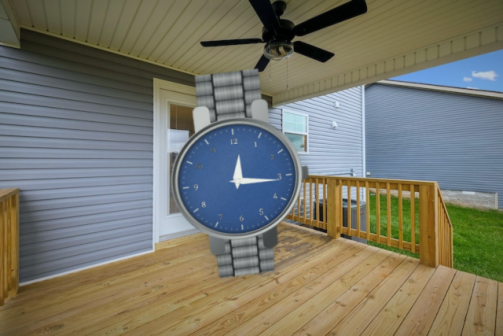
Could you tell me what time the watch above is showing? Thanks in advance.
12:16
